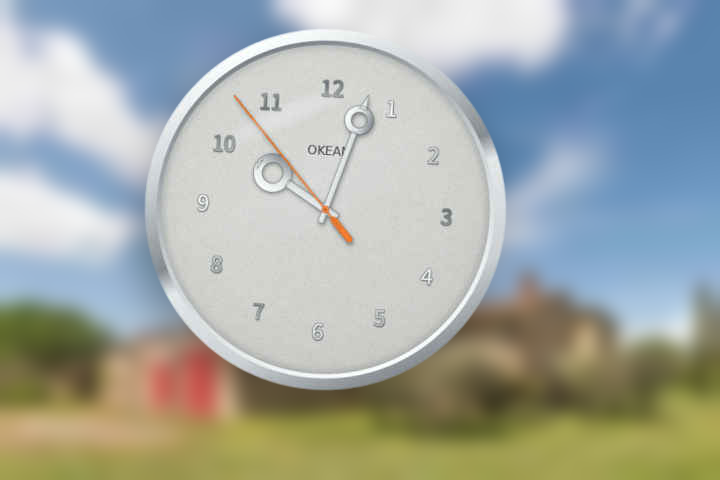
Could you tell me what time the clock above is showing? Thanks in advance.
10:02:53
